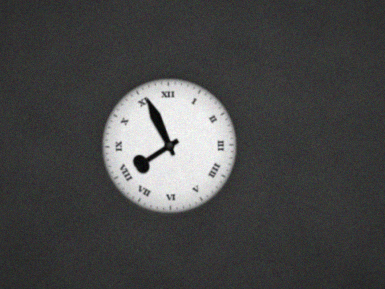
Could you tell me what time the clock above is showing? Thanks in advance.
7:56
